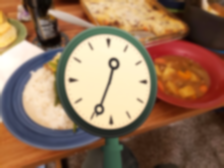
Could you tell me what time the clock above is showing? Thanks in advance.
12:34
